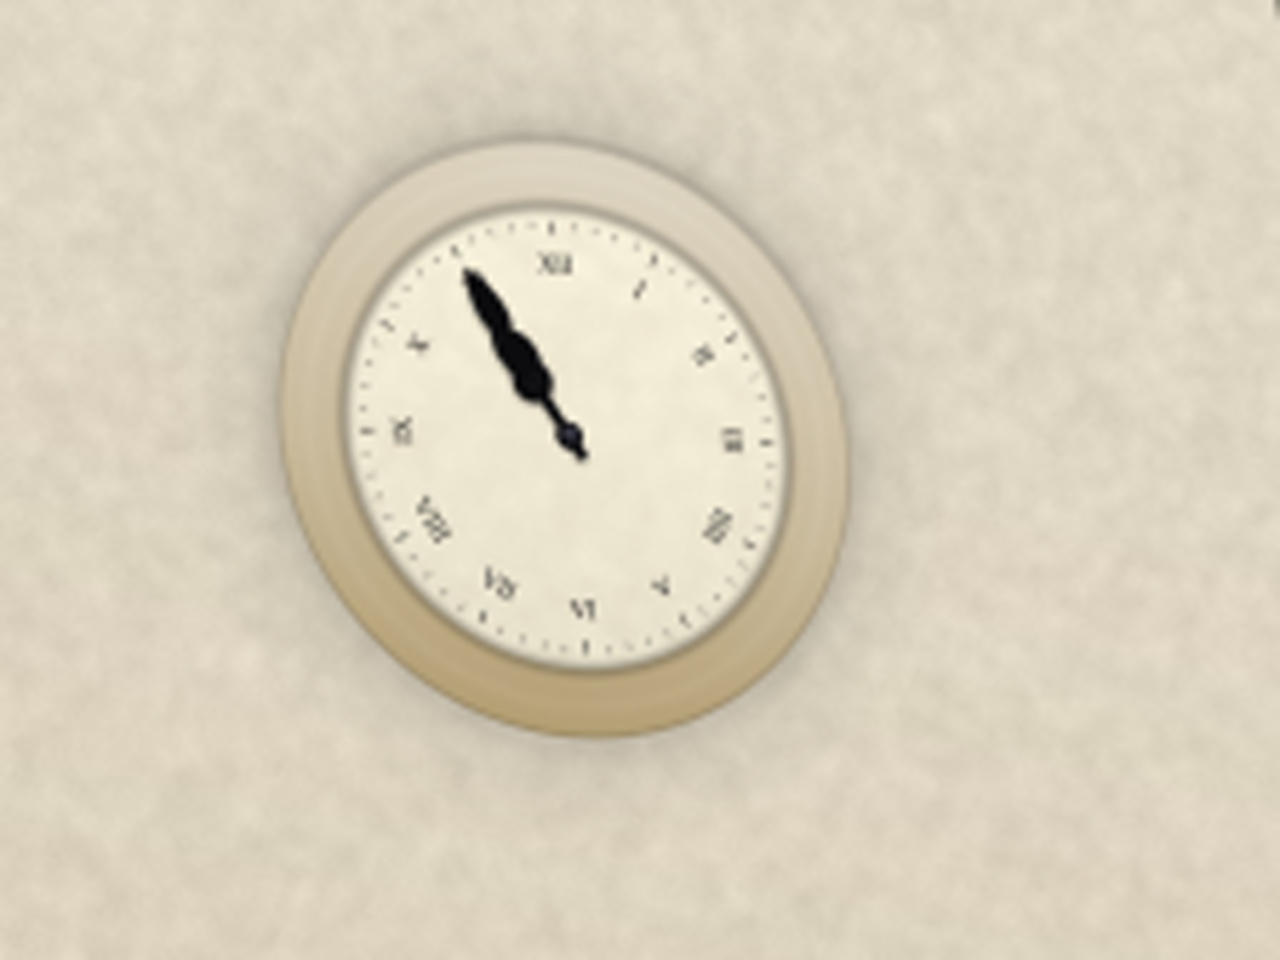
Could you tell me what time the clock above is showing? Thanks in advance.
10:55
